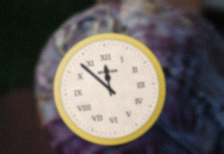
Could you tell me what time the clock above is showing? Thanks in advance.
11:53
